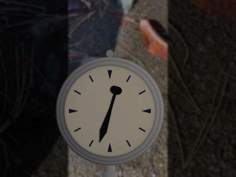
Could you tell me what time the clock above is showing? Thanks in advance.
12:33
